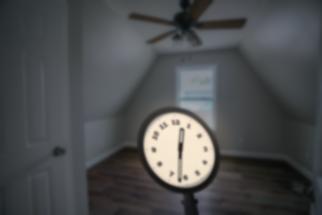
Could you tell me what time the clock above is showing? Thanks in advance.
12:32
